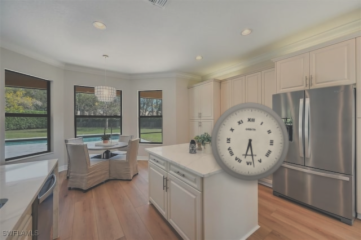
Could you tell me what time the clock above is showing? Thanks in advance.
6:28
